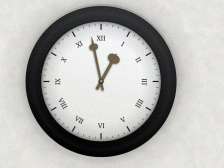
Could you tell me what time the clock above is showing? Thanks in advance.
12:58
